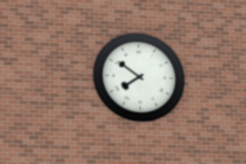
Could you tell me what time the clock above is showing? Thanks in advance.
7:51
